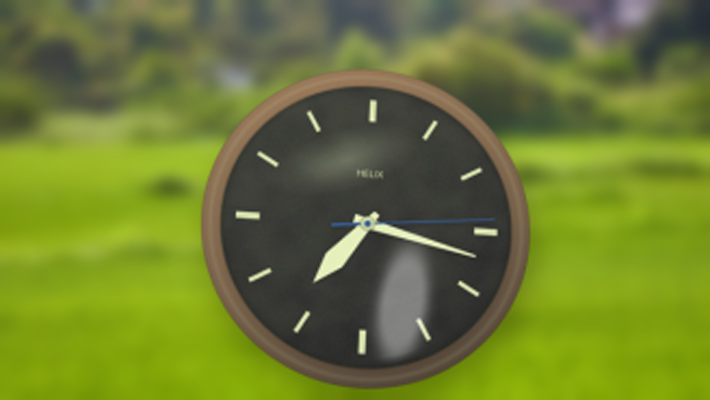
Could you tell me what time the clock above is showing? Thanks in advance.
7:17:14
